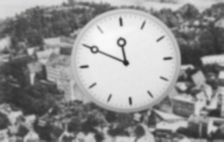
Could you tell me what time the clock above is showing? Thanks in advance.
11:50
